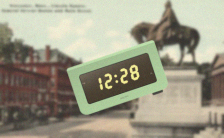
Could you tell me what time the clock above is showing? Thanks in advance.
12:28
